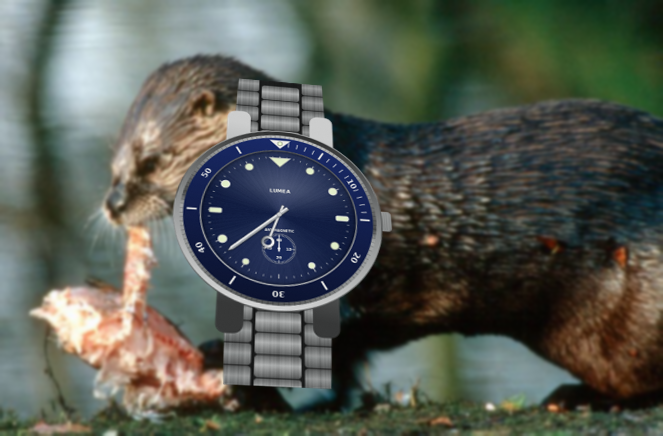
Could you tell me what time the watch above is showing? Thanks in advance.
6:38
